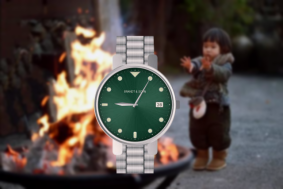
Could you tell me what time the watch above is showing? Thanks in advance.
9:05
